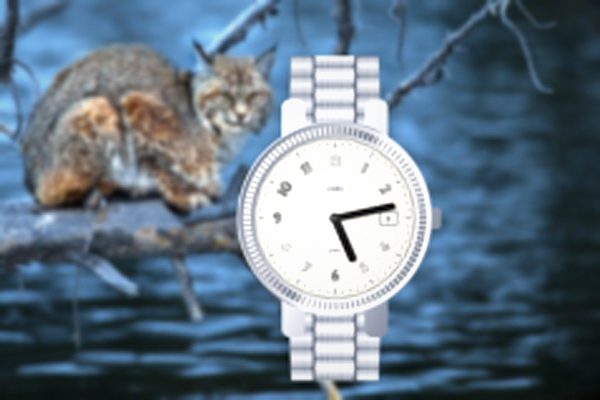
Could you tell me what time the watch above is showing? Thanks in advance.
5:13
